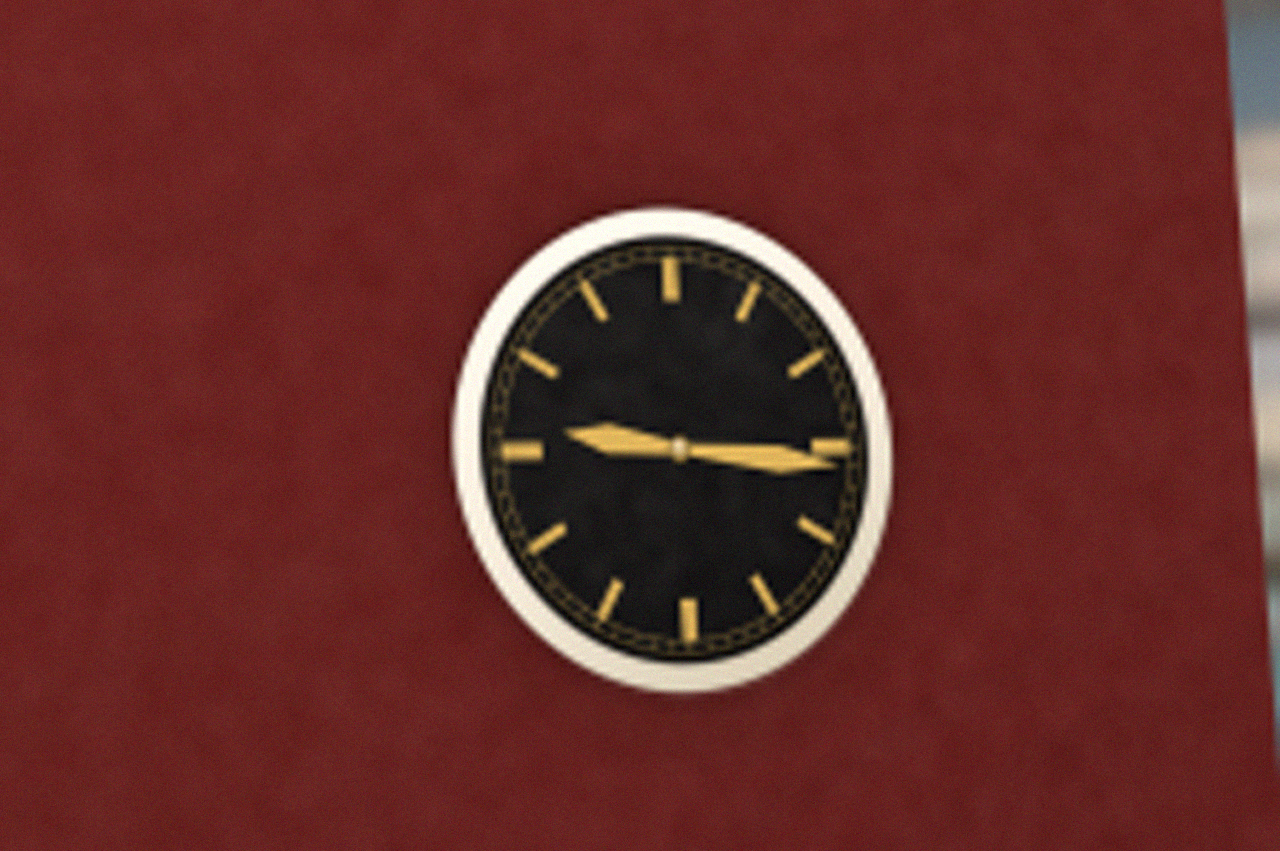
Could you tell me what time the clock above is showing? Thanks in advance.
9:16
